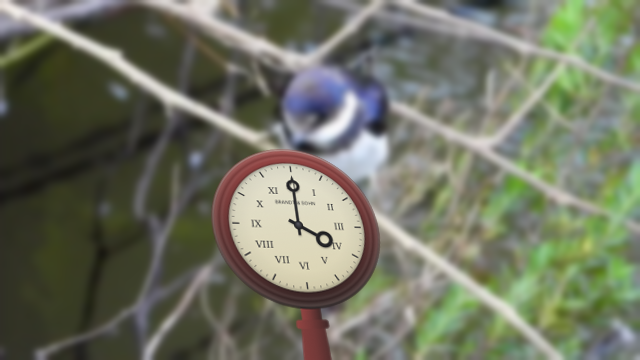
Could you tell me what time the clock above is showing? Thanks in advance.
4:00
